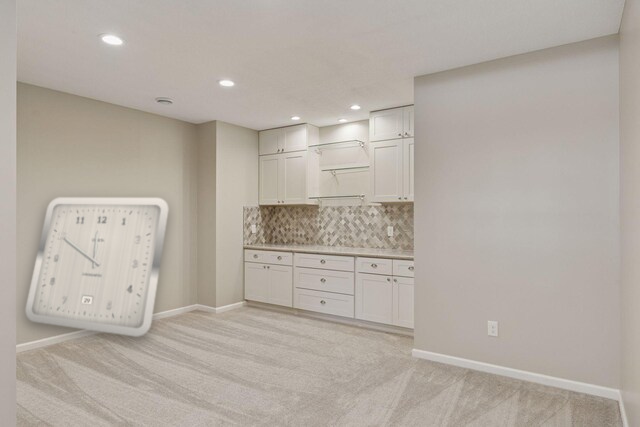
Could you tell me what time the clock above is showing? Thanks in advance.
11:50
